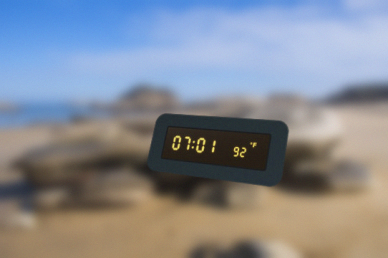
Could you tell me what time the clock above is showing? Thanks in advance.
7:01
